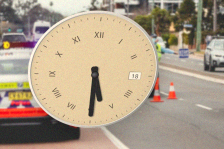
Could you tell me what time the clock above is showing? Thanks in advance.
5:30
